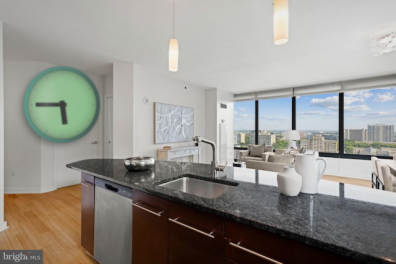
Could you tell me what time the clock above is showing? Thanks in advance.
5:45
